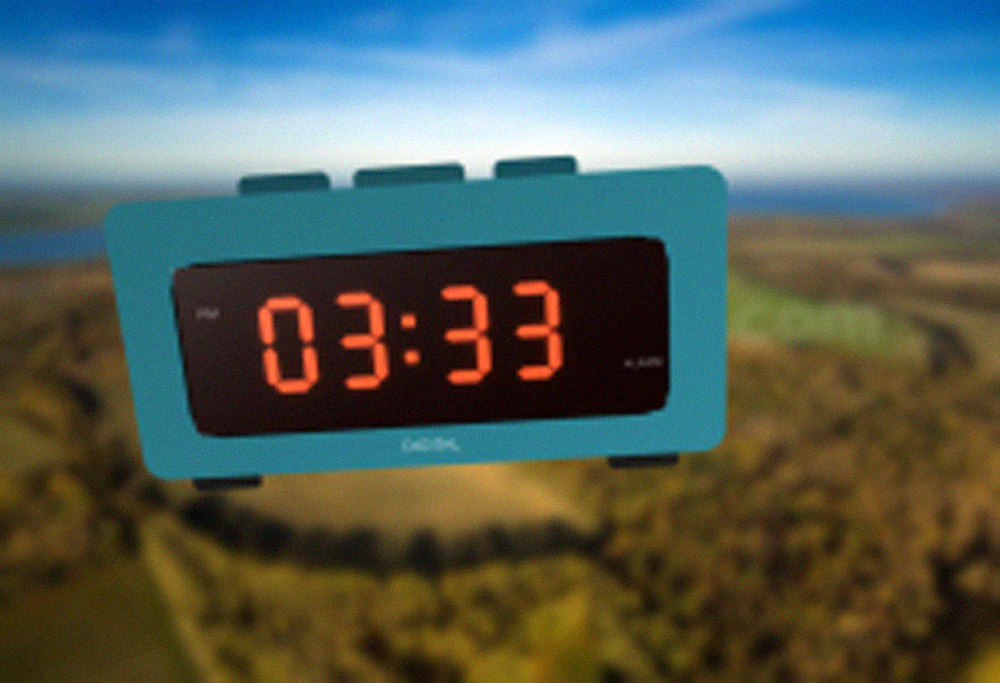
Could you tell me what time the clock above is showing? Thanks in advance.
3:33
